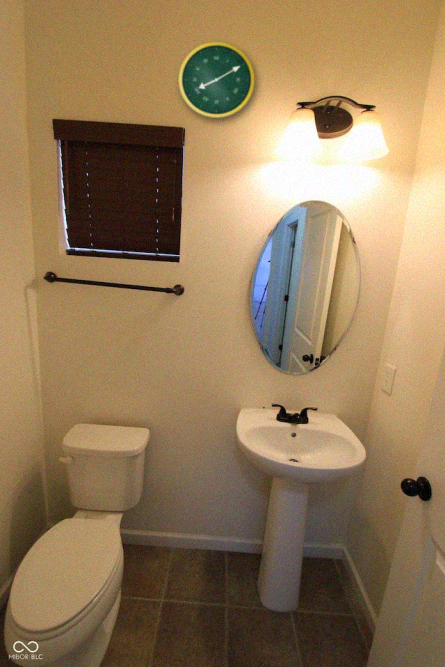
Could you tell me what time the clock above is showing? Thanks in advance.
8:10
